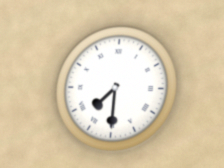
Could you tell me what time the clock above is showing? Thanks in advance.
7:30
